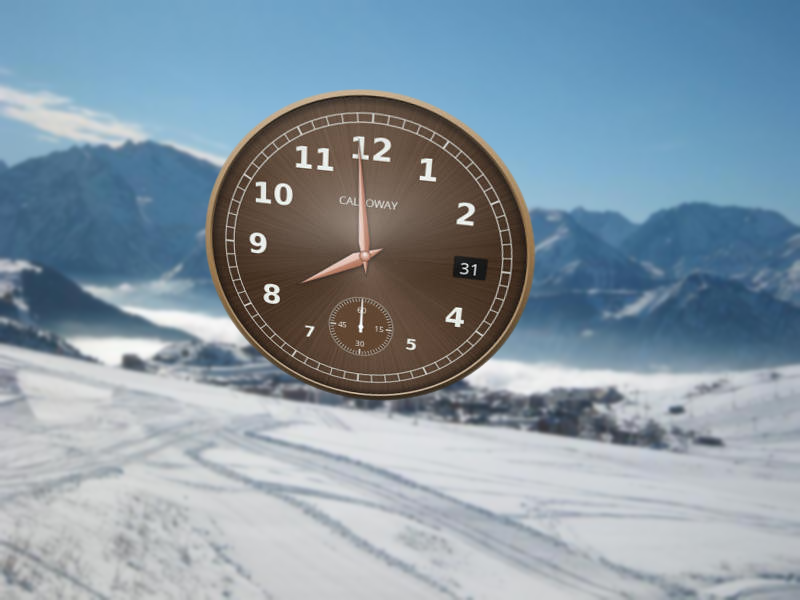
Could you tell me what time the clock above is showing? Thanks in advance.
7:59
